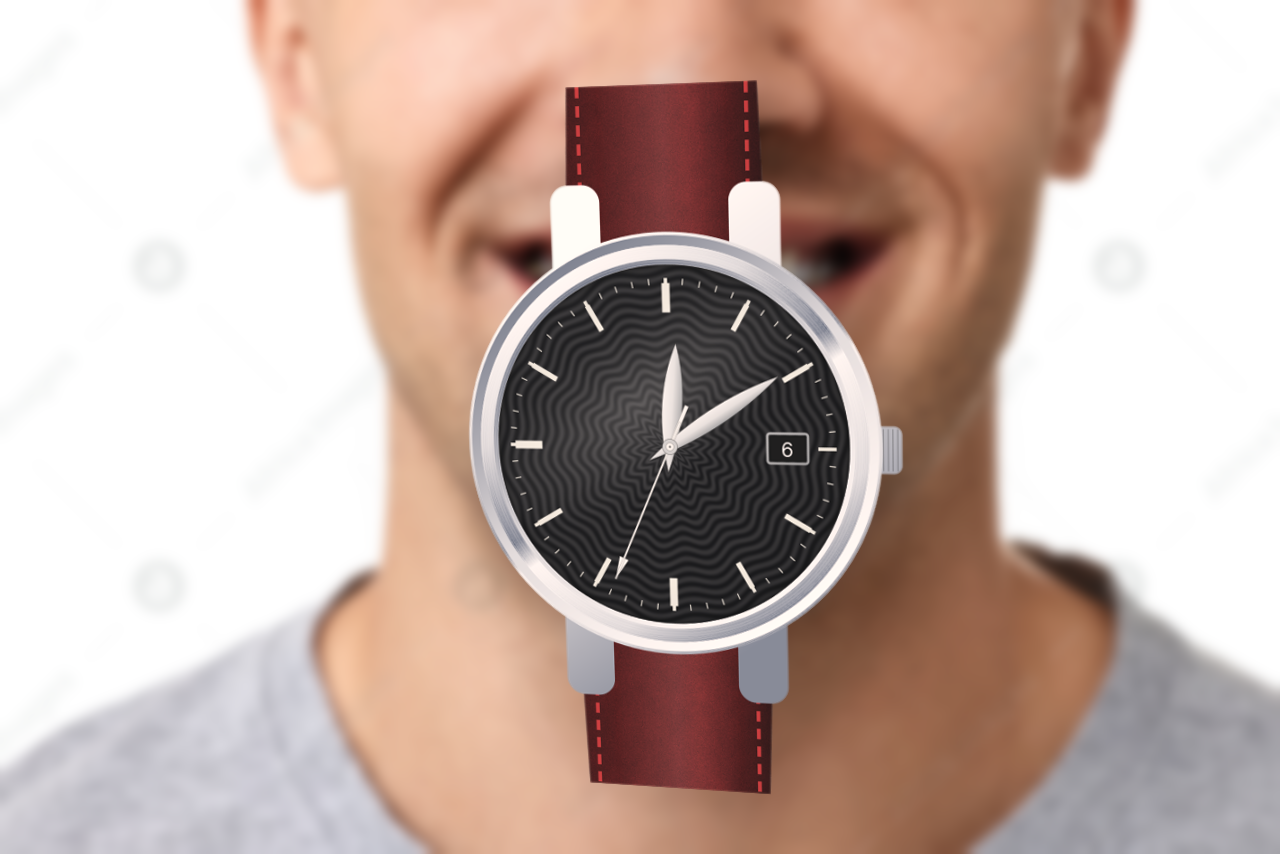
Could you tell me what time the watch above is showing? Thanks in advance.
12:09:34
